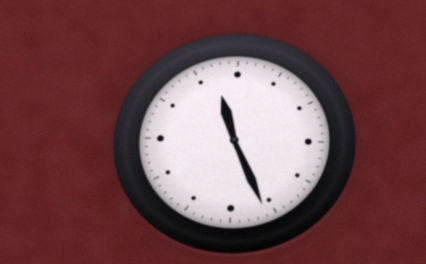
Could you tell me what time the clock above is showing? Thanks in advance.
11:26
